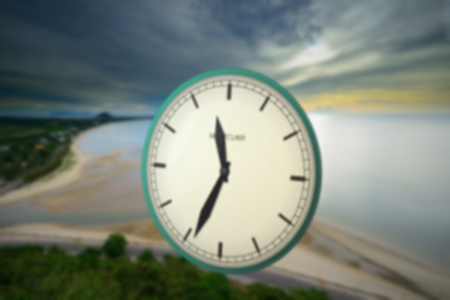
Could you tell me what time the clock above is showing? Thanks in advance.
11:34
